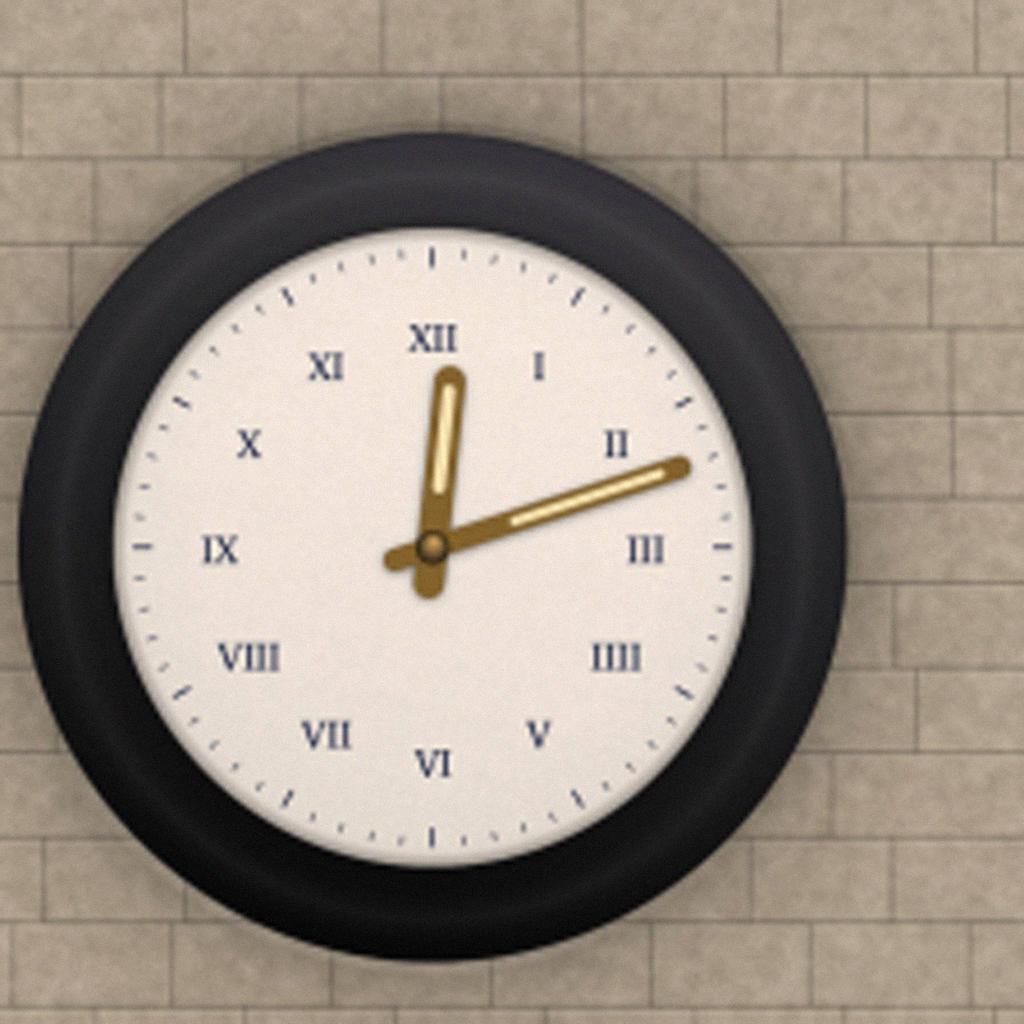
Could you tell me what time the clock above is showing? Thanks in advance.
12:12
